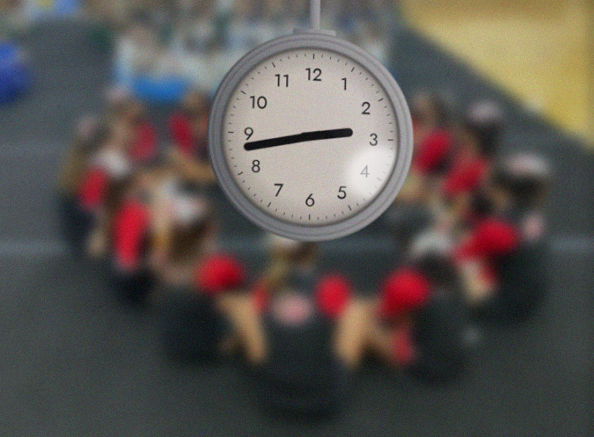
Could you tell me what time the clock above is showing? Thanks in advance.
2:43
